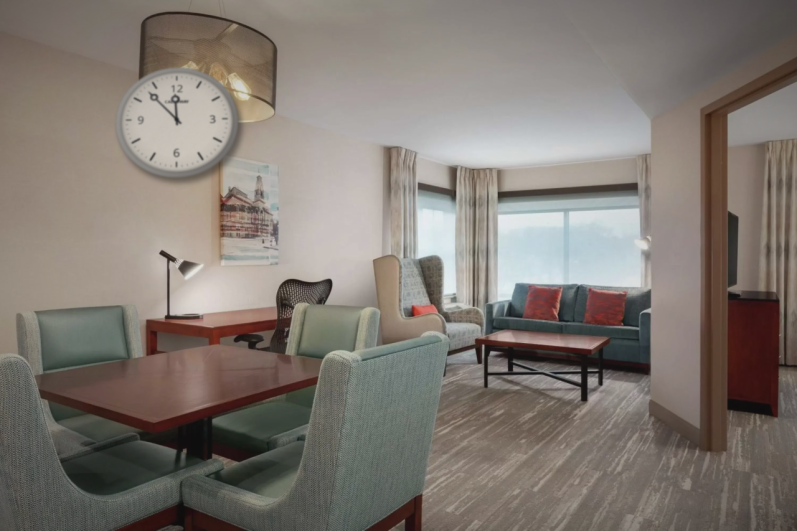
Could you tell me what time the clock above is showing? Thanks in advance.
11:53
